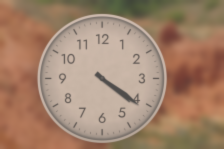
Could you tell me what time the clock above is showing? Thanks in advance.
4:21
